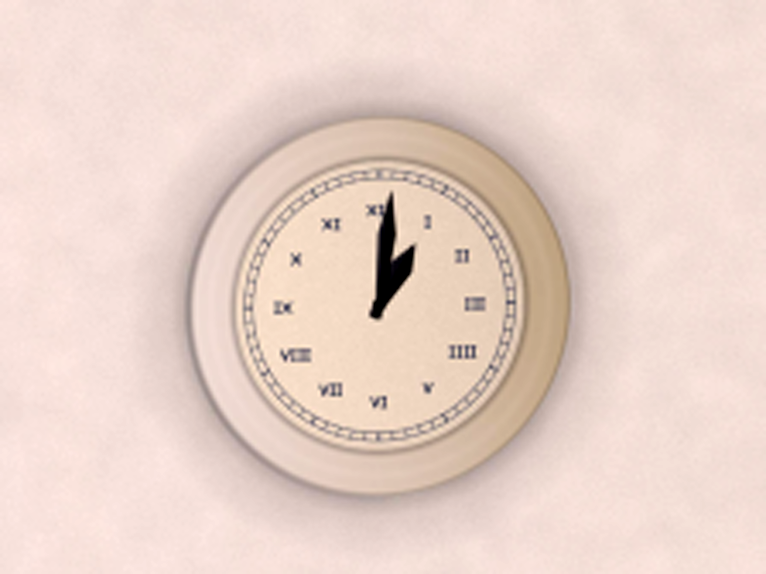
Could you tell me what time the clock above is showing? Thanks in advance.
1:01
